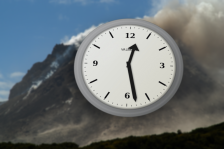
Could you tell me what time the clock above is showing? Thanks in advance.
12:28
